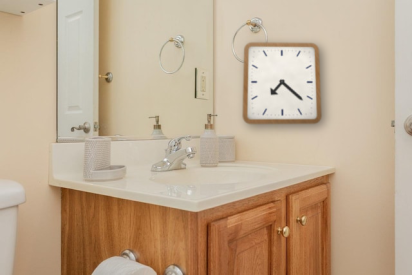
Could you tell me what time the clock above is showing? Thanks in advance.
7:22
